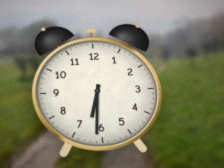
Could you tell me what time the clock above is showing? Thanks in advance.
6:31
